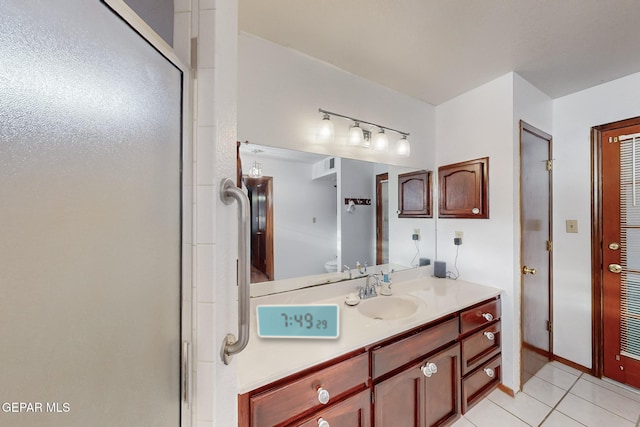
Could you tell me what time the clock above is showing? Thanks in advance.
7:49
